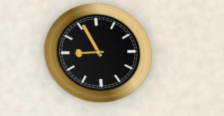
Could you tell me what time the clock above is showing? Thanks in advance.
8:56
